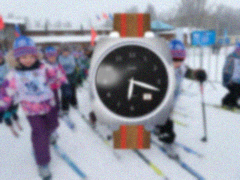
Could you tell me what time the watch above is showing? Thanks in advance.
6:18
